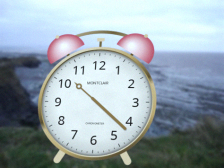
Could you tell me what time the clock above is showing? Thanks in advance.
10:22
